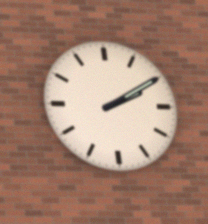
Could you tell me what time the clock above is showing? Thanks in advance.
2:10
